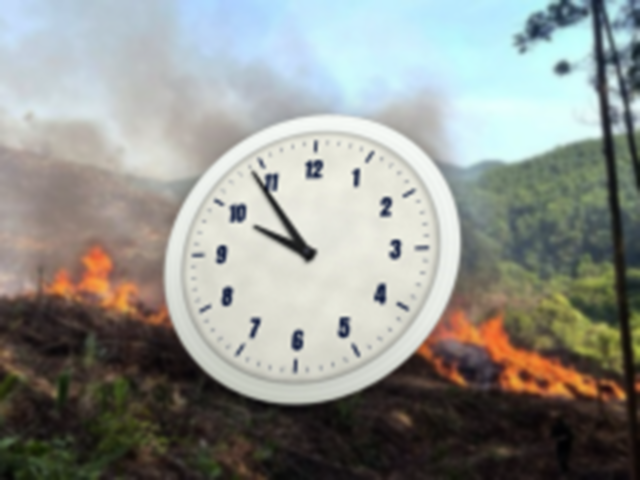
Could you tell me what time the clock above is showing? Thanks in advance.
9:54
